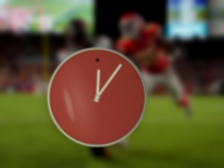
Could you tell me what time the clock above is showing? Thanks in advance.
12:06
